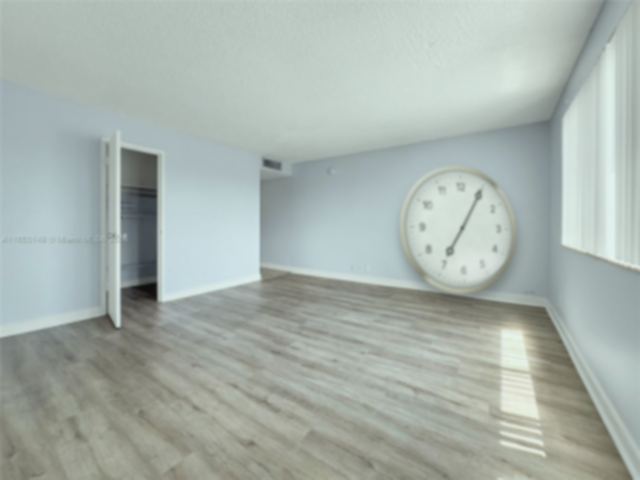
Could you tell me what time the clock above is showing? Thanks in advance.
7:05
